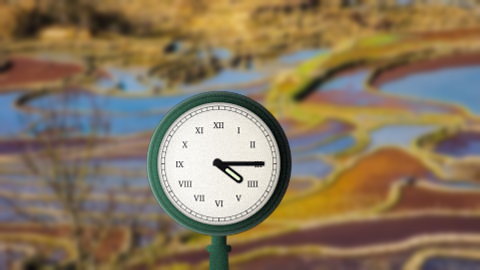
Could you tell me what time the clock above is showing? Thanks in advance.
4:15
